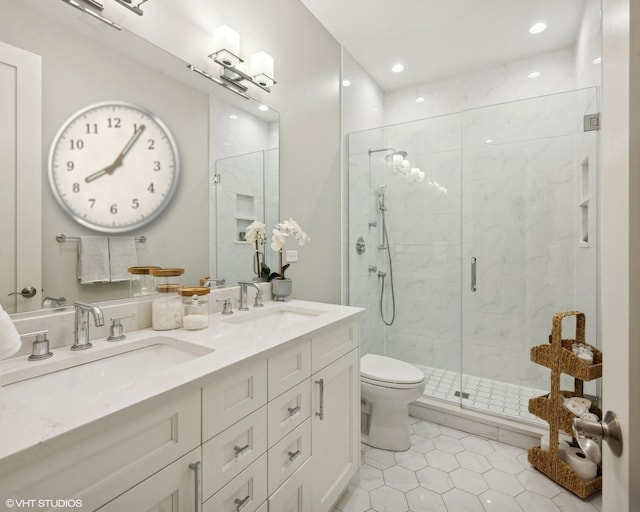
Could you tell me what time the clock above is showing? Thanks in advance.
8:06
